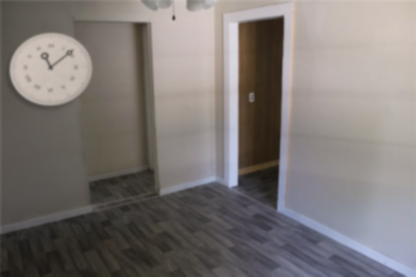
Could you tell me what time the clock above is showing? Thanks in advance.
11:08
